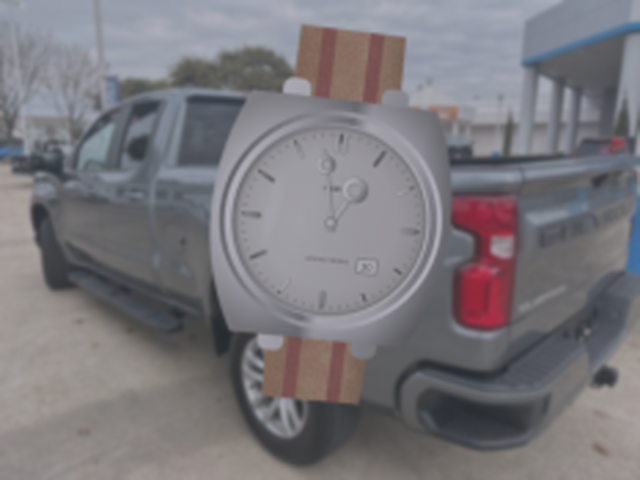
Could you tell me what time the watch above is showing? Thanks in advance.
12:58
